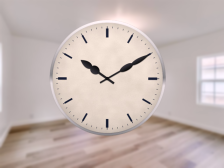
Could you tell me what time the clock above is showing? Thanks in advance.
10:10
